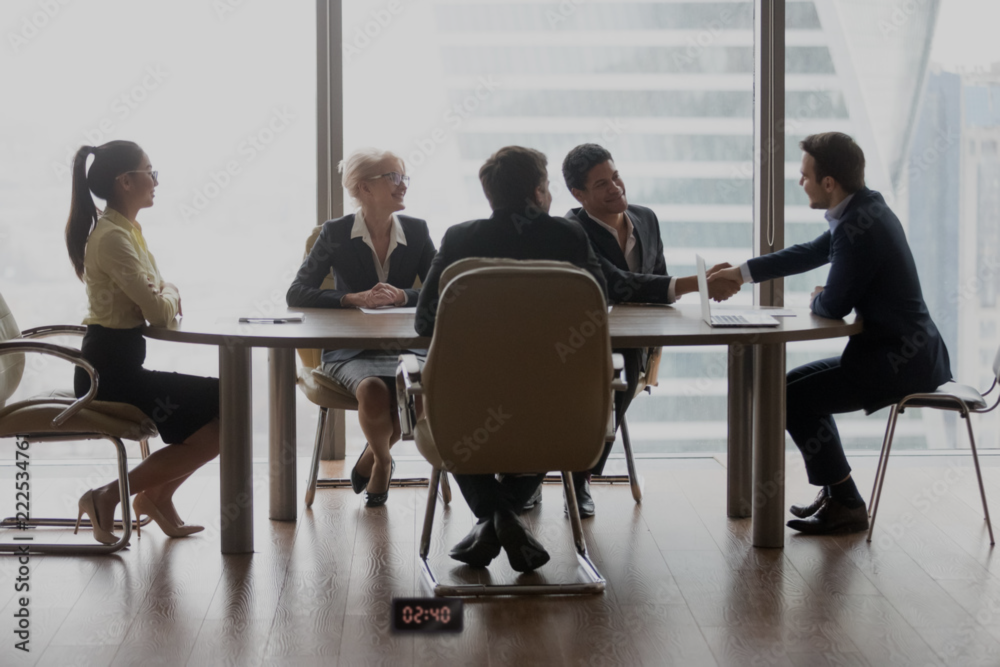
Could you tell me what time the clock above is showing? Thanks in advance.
2:40
